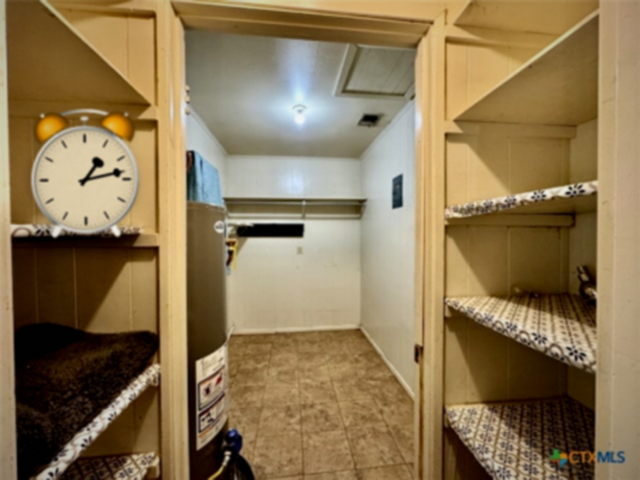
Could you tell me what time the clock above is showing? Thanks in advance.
1:13
